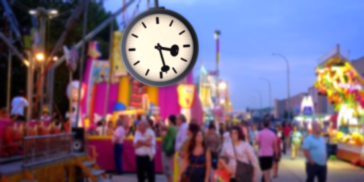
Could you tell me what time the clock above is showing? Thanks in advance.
3:28
